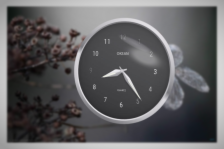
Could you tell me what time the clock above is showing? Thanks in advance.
8:24
